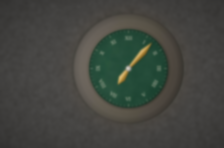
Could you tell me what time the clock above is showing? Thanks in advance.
7:07
